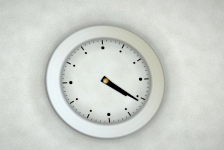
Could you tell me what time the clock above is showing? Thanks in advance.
4:21
